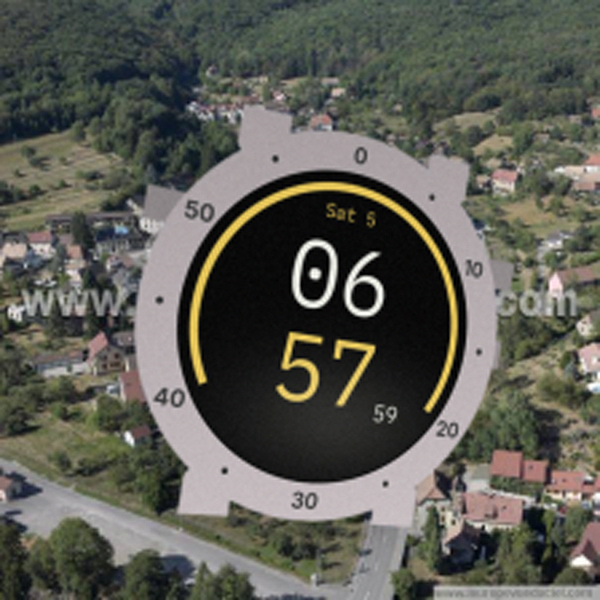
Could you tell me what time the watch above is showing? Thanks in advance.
6:57:59
